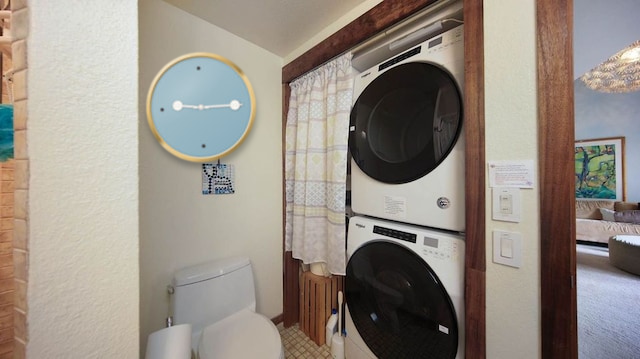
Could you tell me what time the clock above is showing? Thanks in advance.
9:15
